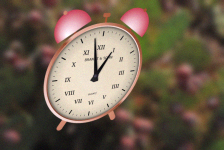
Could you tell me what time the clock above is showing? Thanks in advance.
12:58
